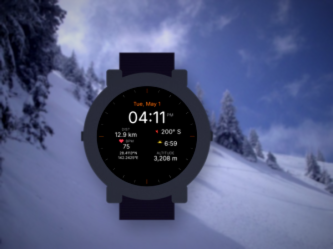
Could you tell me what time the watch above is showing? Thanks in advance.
4:11
